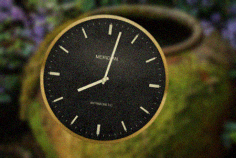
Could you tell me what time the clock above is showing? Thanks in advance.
8:02
